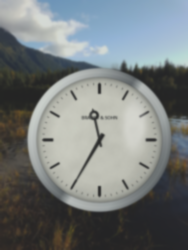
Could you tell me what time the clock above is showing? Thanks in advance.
11:35
